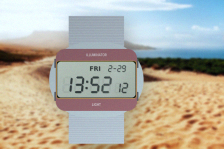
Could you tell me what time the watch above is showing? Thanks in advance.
13:52:12
